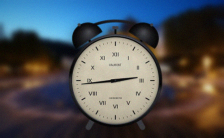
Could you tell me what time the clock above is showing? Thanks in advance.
2:44
